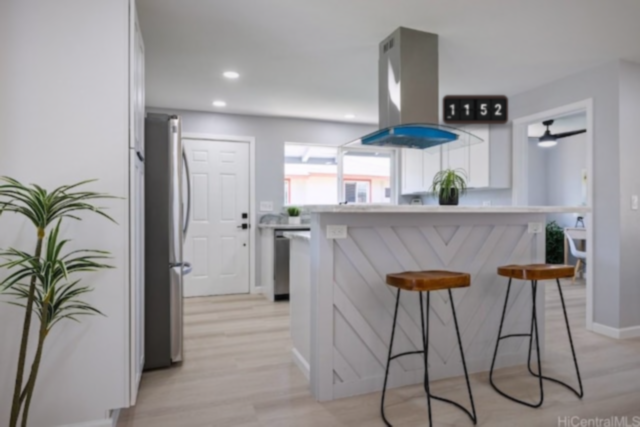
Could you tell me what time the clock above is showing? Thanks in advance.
11:52
